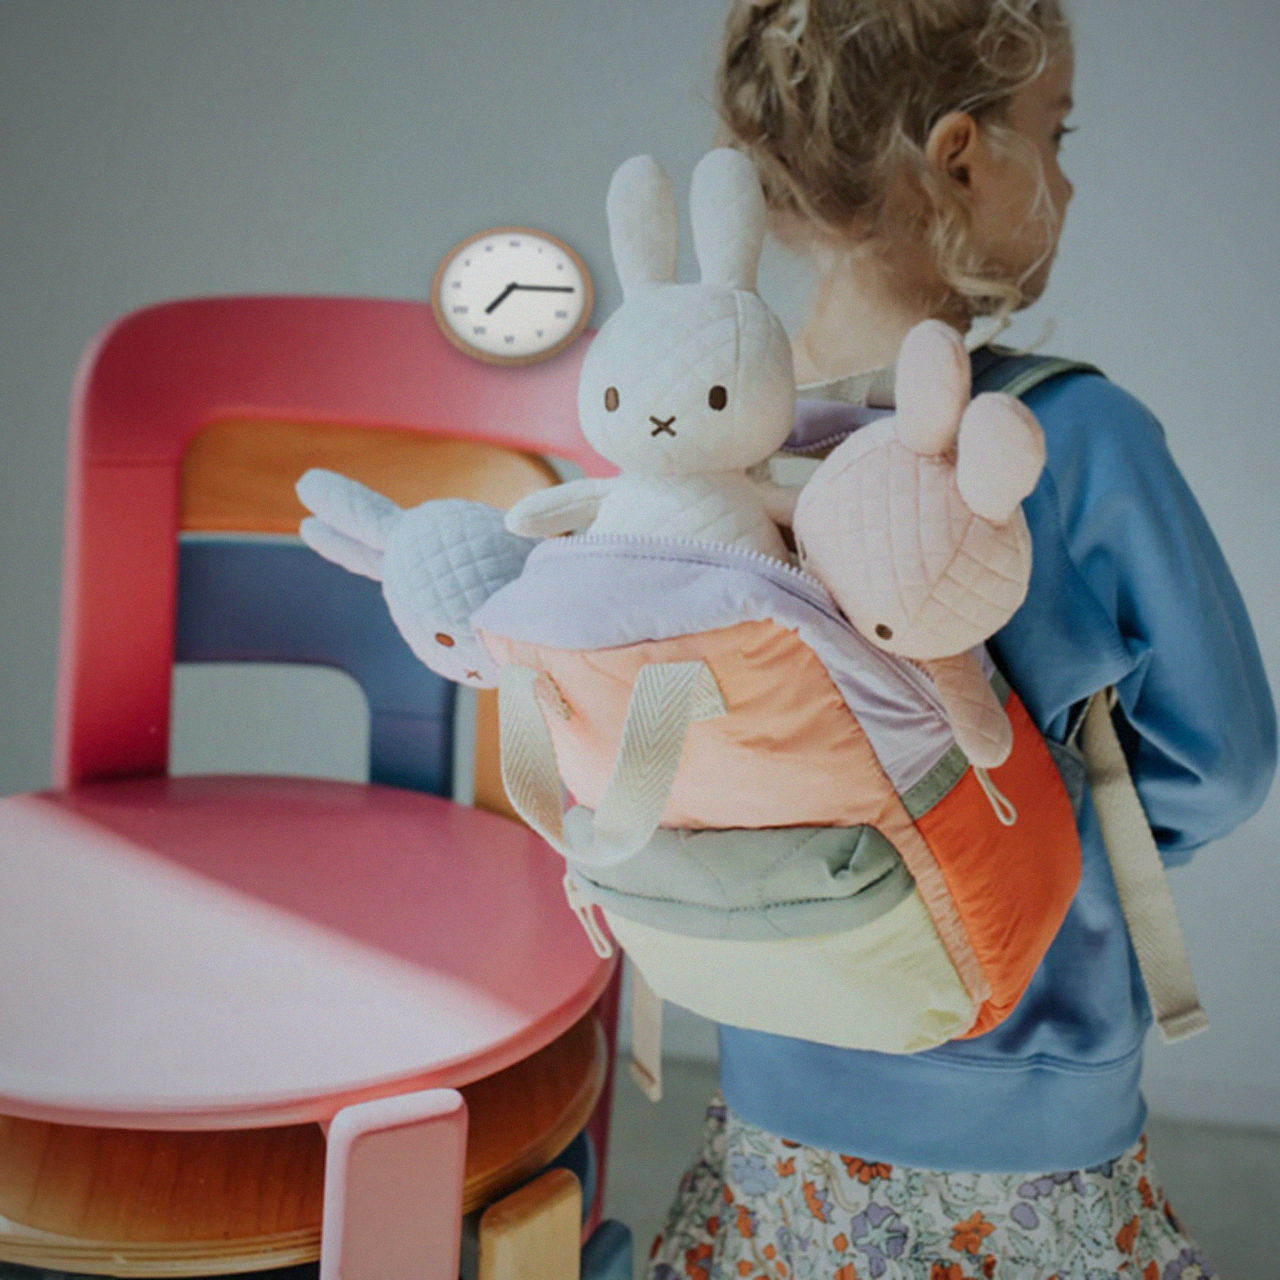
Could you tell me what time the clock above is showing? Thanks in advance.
7:15
